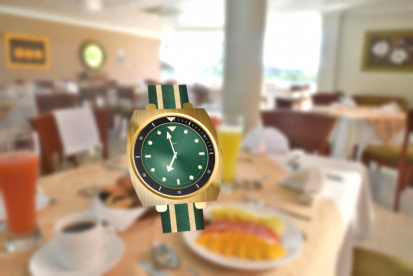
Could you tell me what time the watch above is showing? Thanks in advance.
6:58
